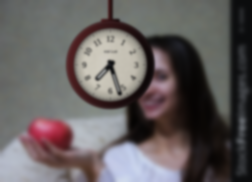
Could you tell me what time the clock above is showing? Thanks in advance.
7:27
